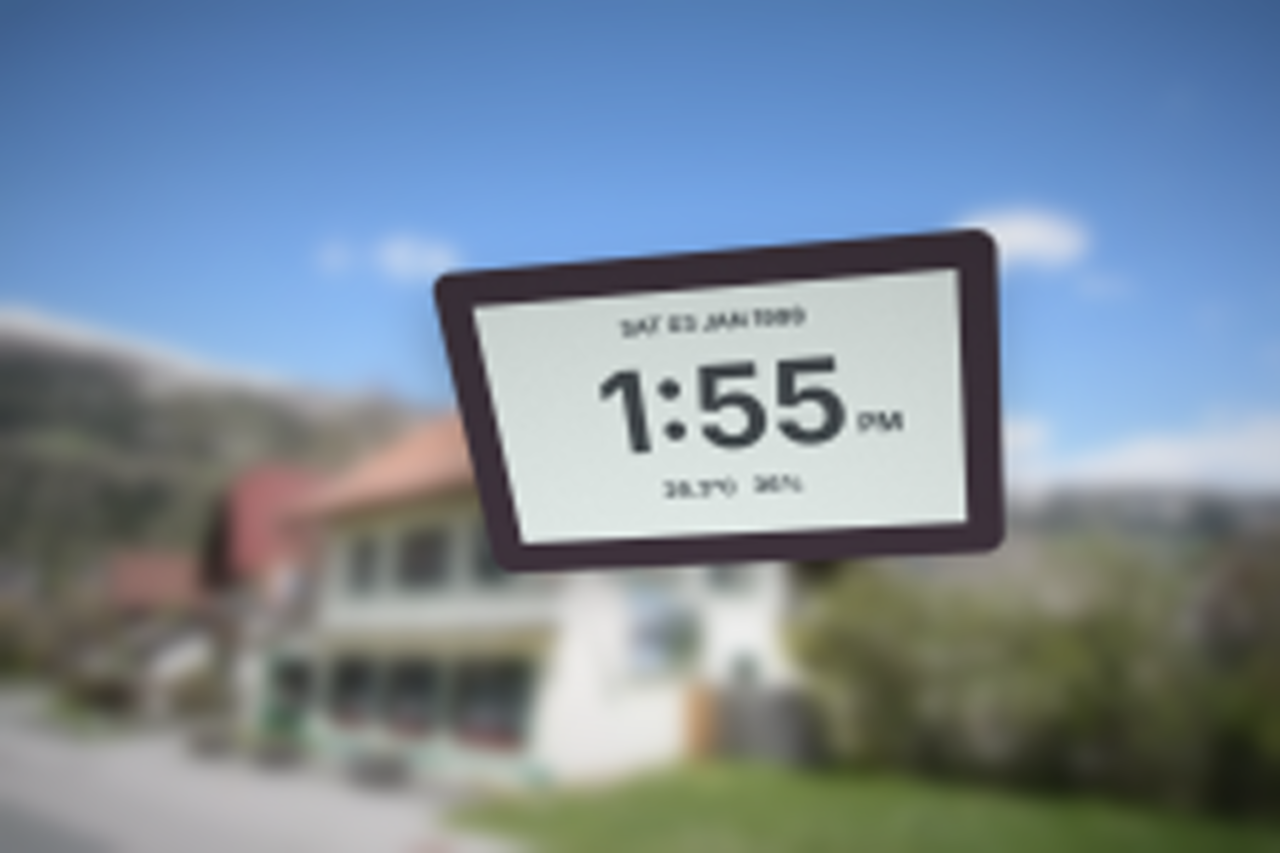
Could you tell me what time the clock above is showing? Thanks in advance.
1:55
